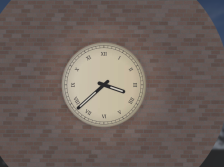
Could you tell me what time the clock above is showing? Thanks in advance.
3:38
